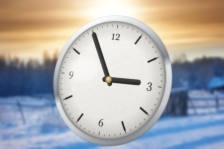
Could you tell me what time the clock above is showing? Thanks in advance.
2:55
